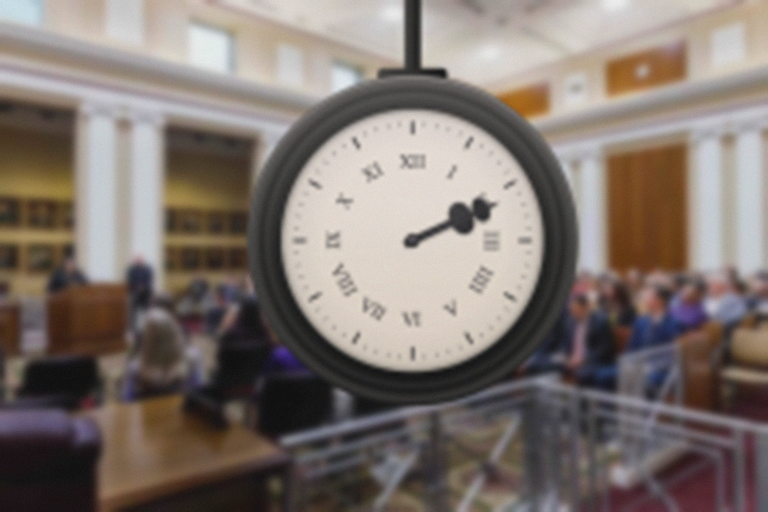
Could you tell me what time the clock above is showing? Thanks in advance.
2:11
